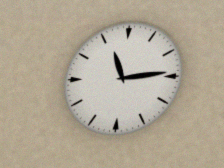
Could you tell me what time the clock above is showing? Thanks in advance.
11:14
